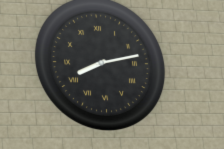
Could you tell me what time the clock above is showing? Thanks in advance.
8:13
